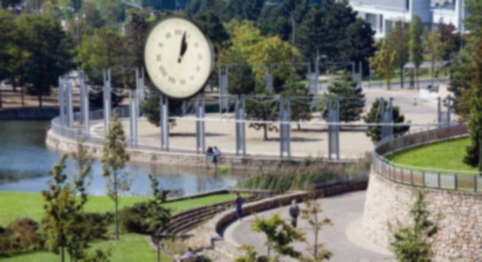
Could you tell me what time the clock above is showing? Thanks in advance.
1:03
